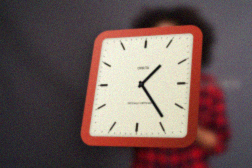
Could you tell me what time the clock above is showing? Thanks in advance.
1:24
